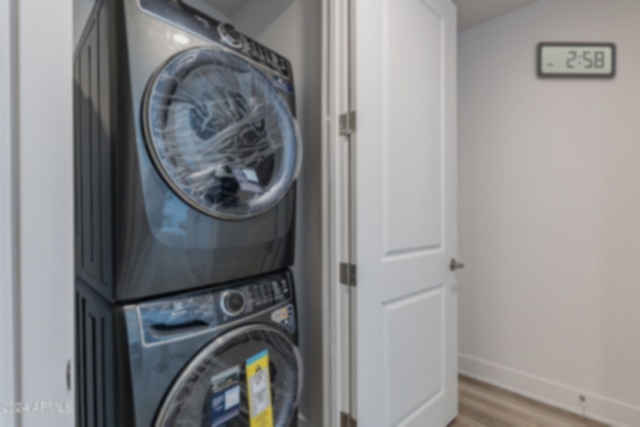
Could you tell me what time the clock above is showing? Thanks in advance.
2:58
